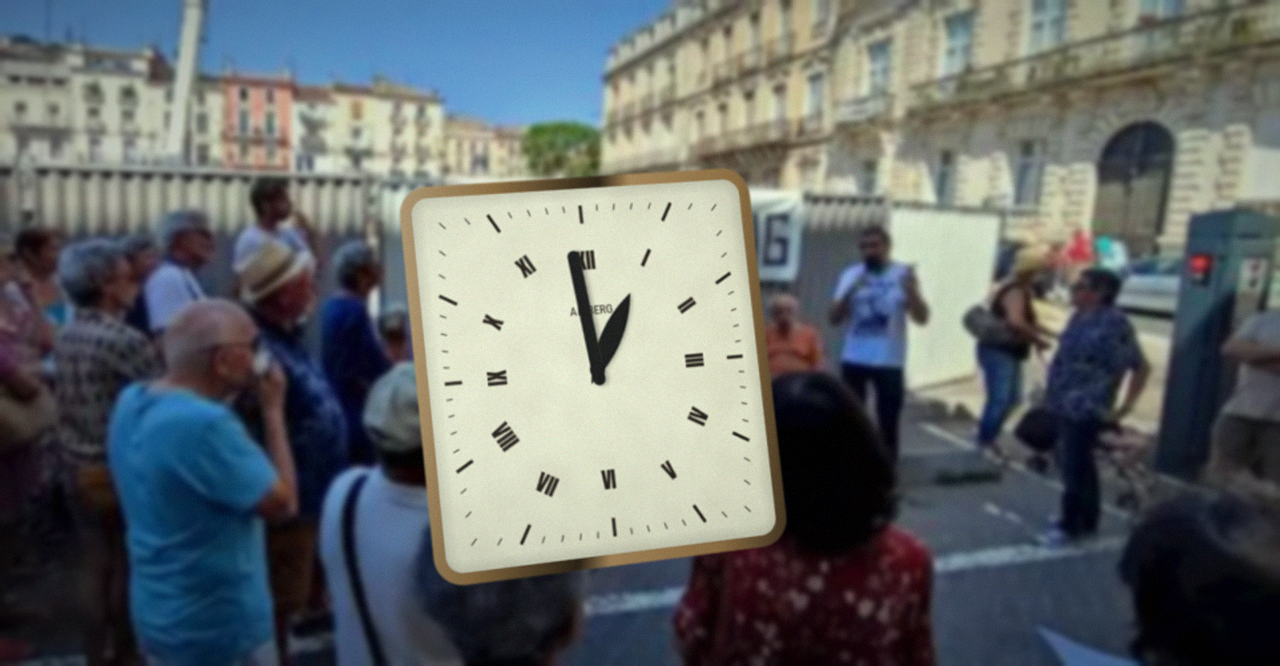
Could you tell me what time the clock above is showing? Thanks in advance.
12:59
